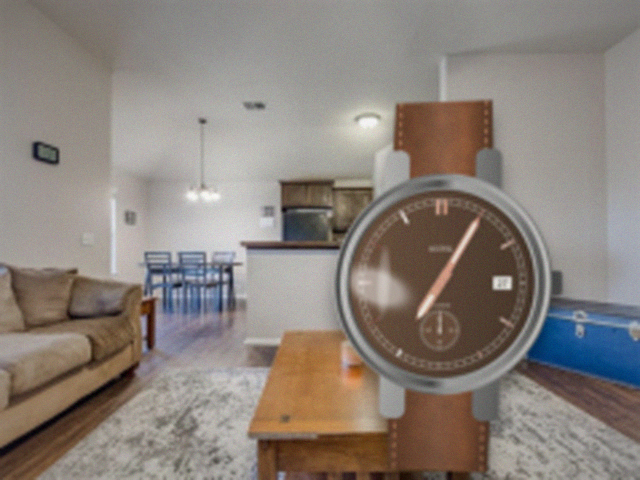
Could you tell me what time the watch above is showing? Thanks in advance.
7:05
